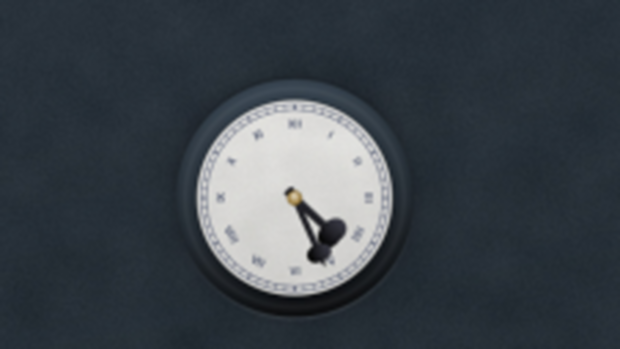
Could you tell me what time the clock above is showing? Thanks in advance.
4:26
